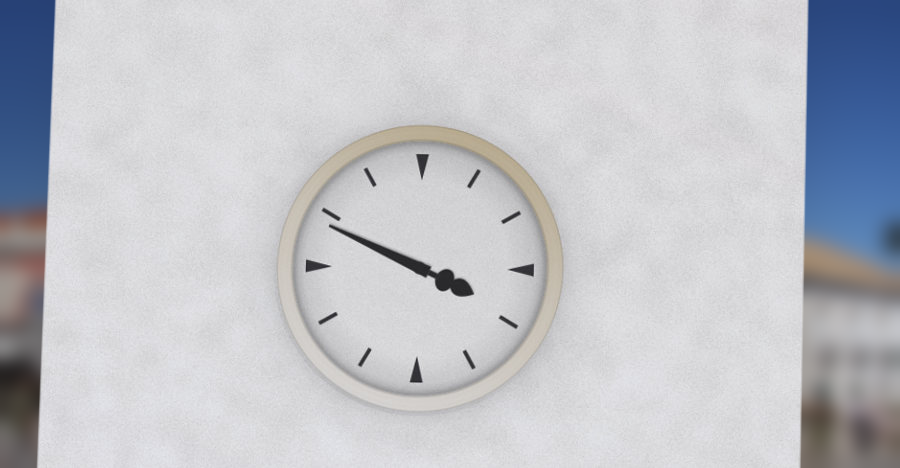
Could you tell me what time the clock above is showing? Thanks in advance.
3:49
